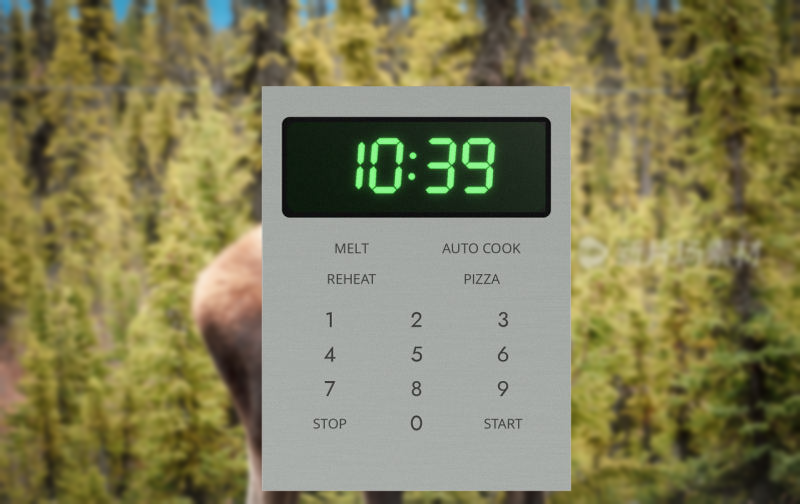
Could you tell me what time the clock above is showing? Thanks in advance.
10:39
